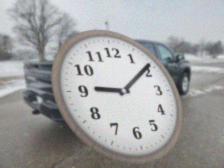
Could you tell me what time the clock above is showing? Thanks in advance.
9:09
